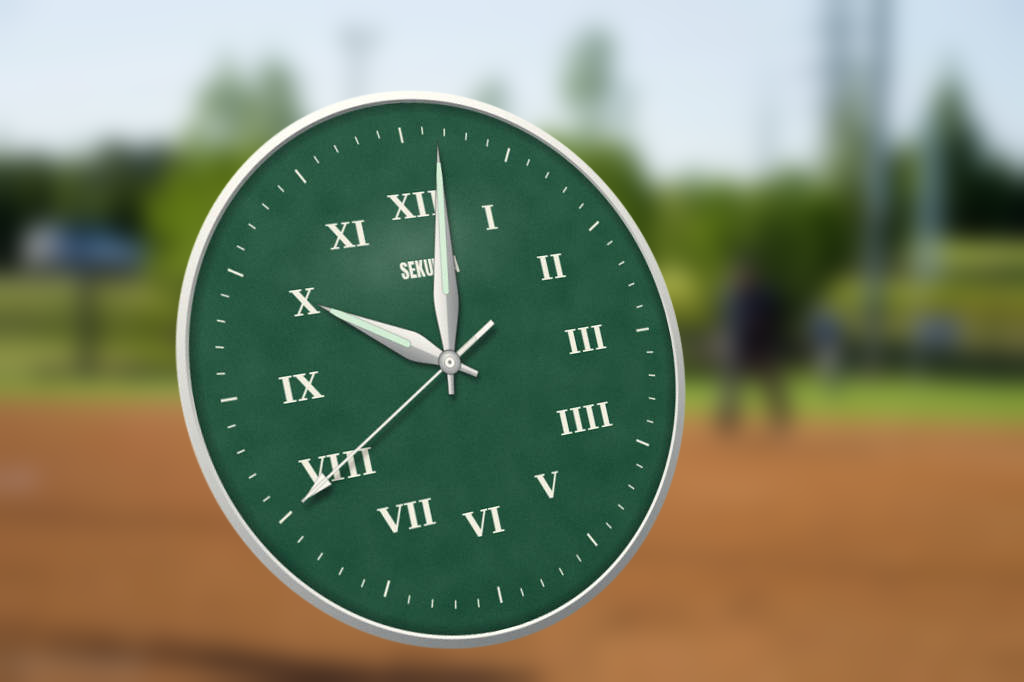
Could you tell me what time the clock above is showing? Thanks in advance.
10:01:40
